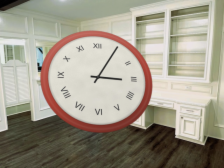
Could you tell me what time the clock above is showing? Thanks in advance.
3:05
